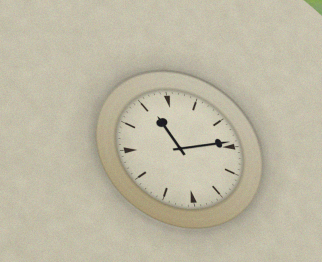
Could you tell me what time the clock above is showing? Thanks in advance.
11:14
